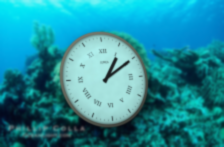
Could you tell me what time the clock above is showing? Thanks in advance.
1:10
